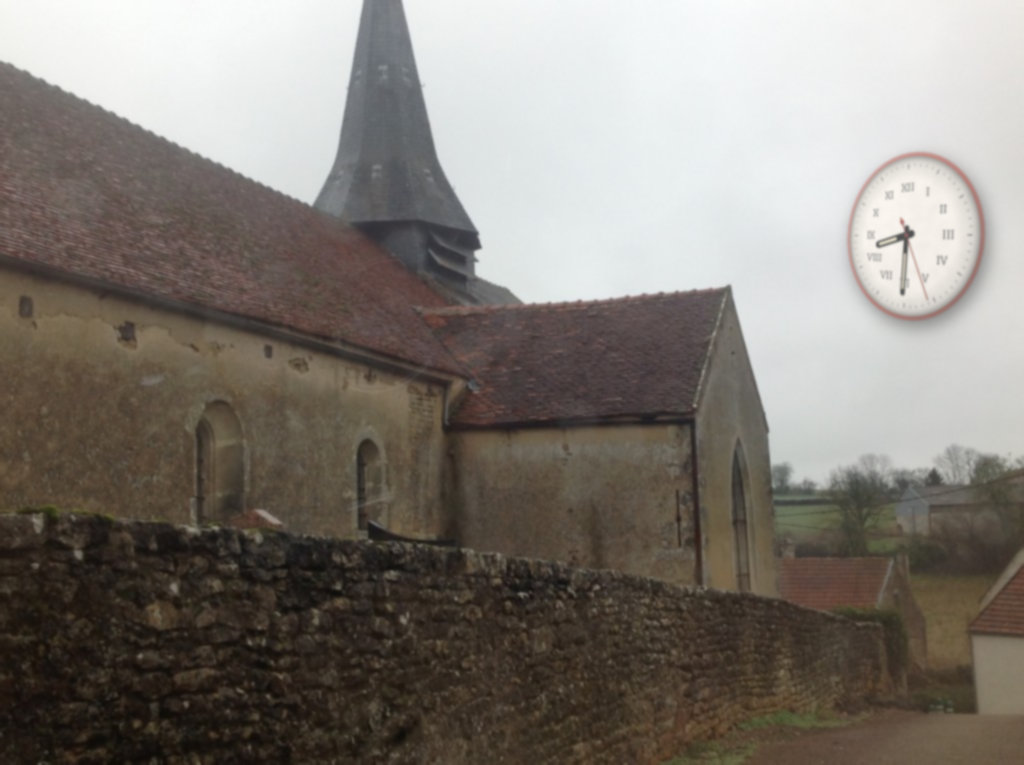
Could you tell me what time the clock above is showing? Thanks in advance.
8:30:26
